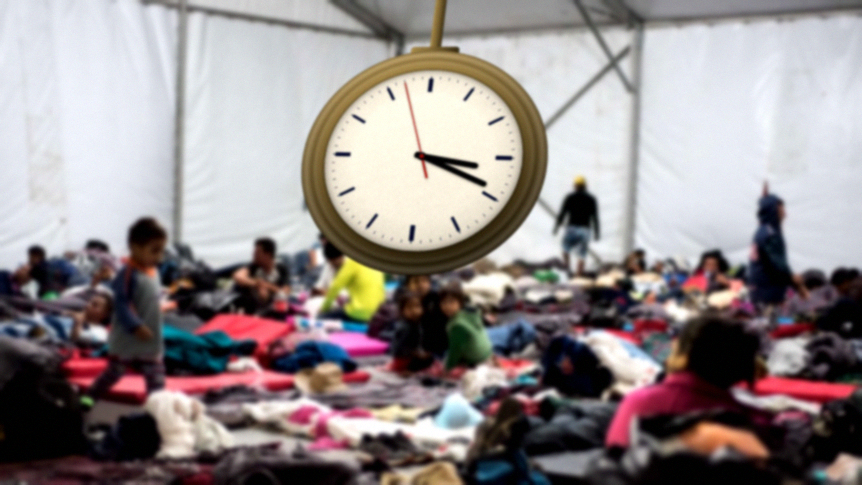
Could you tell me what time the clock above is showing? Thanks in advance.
3:18:57
